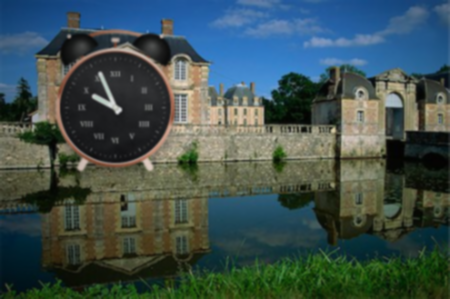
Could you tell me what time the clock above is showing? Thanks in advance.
9:56
